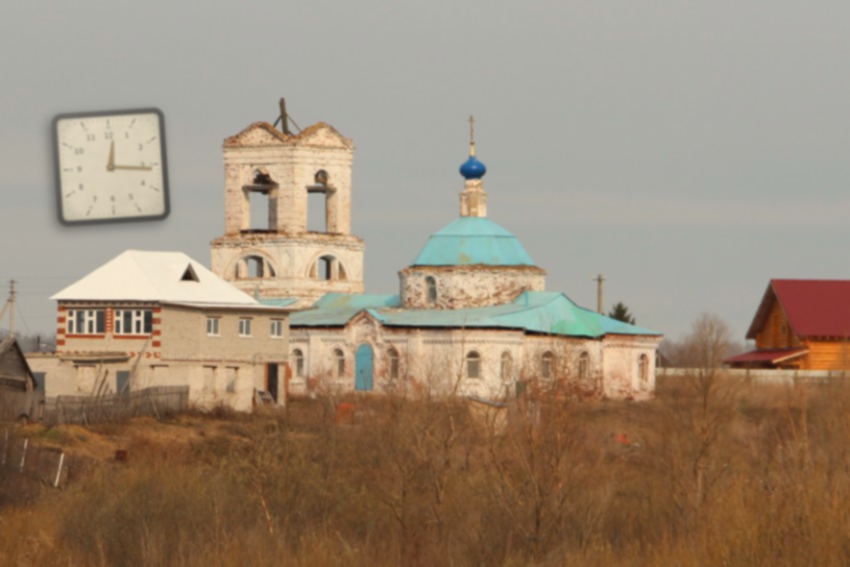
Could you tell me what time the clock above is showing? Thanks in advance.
12:16
